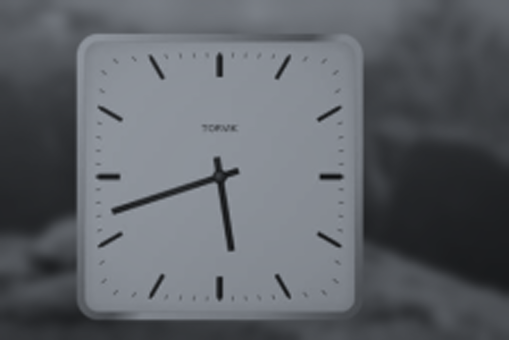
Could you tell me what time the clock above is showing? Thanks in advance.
5:42
